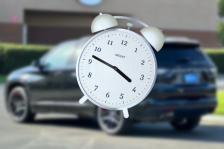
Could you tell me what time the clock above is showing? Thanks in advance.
3:47
